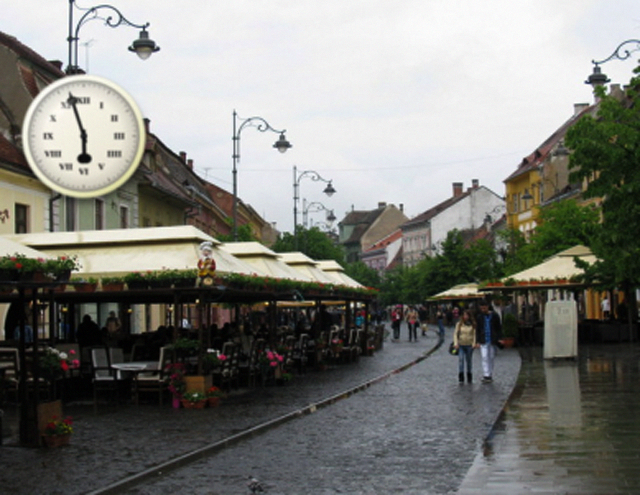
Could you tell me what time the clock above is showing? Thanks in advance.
5:57
